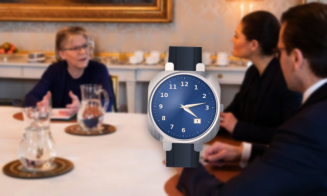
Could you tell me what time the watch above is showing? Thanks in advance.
4:13
